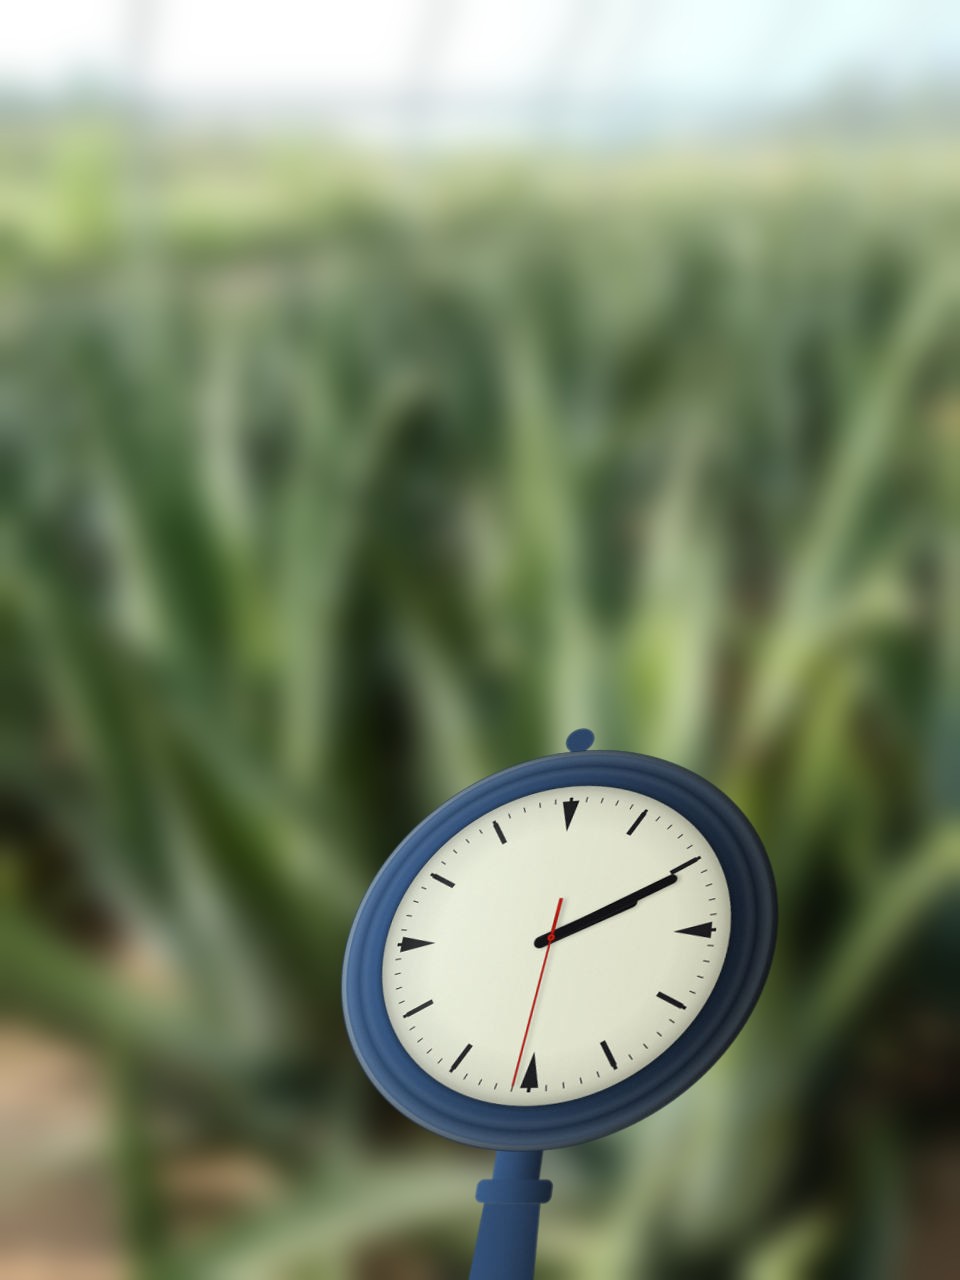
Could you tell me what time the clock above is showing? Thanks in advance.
2:10:31
